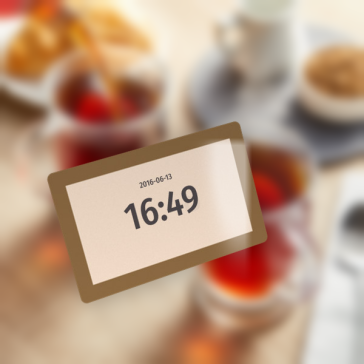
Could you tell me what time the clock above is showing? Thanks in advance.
16:49
